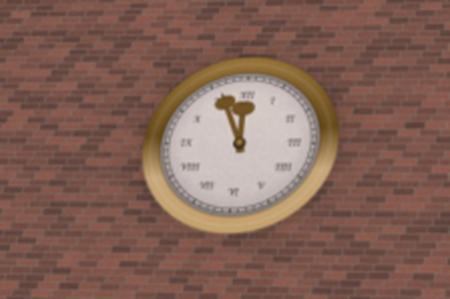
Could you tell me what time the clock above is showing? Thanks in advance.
11:56
